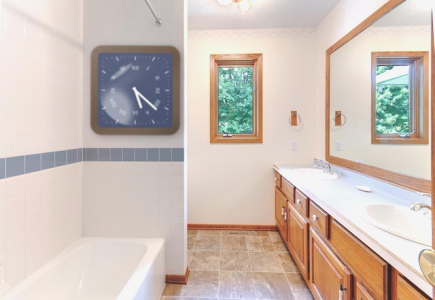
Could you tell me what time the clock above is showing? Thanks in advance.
5:22
